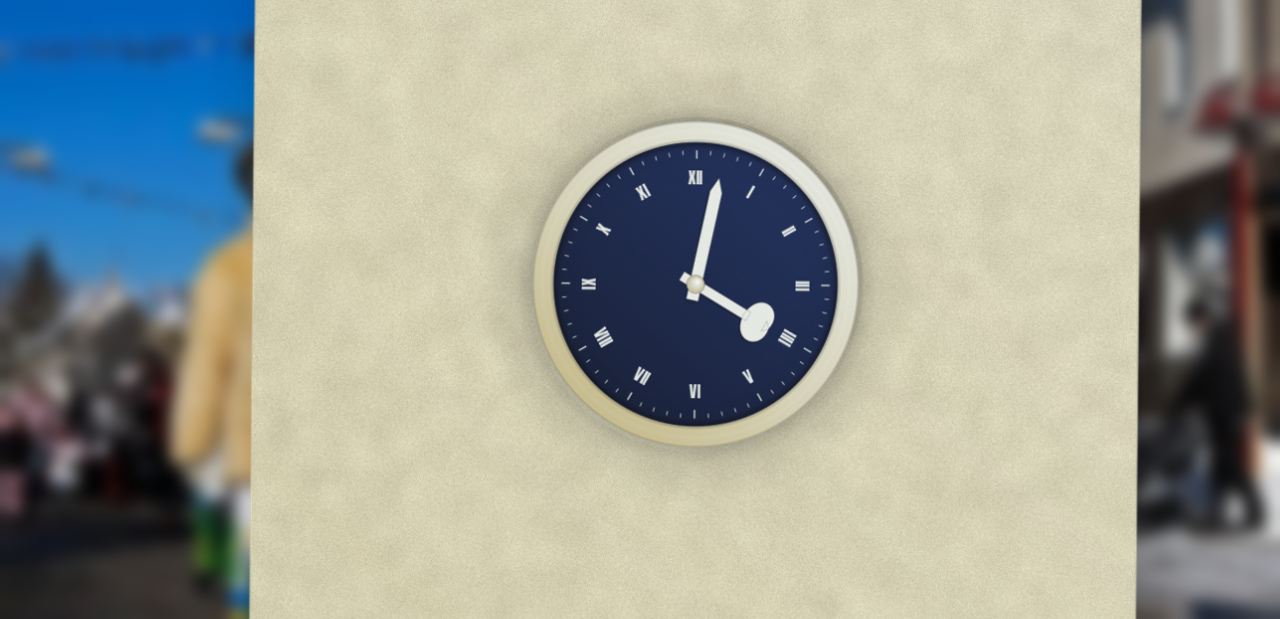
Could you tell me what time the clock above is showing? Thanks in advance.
4:02
